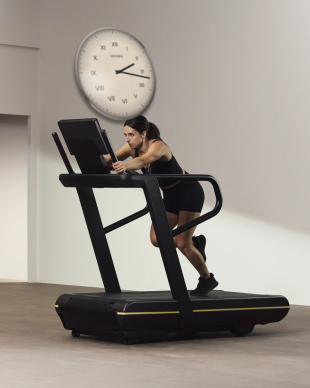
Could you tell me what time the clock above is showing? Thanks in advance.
2:17
